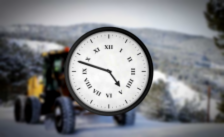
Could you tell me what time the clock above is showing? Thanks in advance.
4:48
